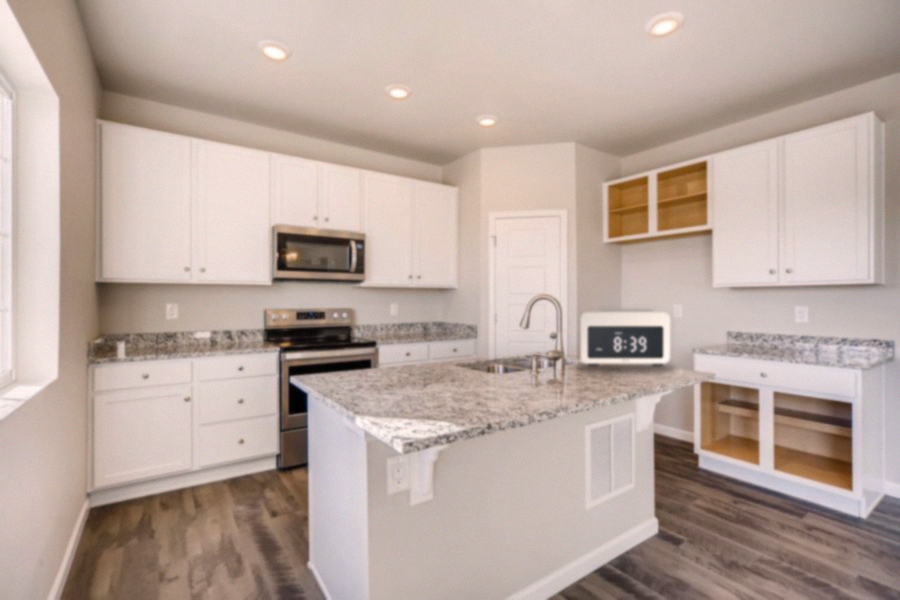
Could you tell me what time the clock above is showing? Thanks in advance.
8:39
